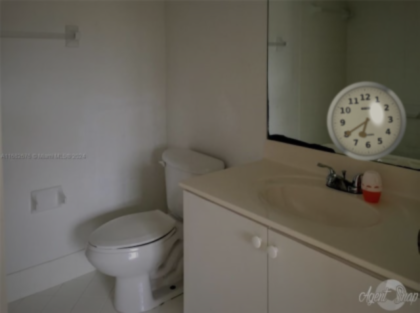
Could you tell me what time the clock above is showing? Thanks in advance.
6:40
